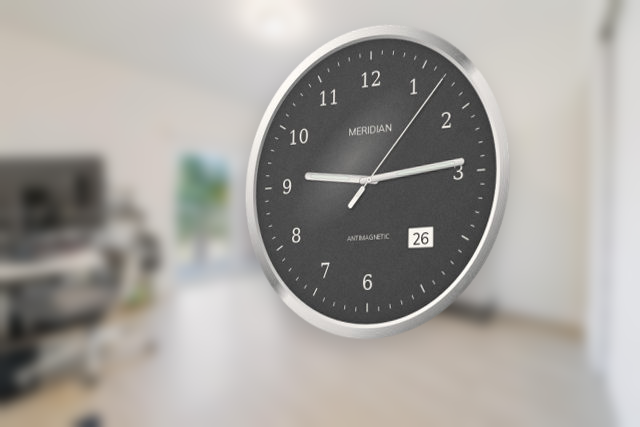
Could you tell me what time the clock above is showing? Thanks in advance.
9:14:07
